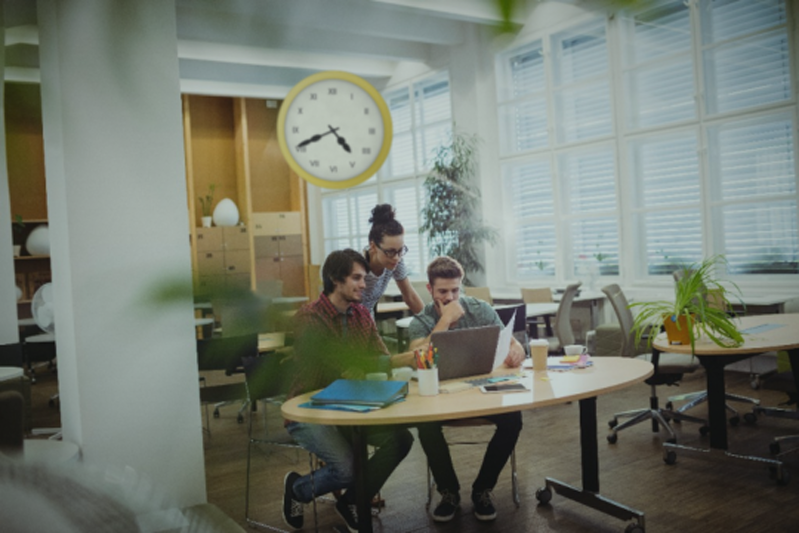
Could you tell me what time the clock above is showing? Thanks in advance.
4:41
